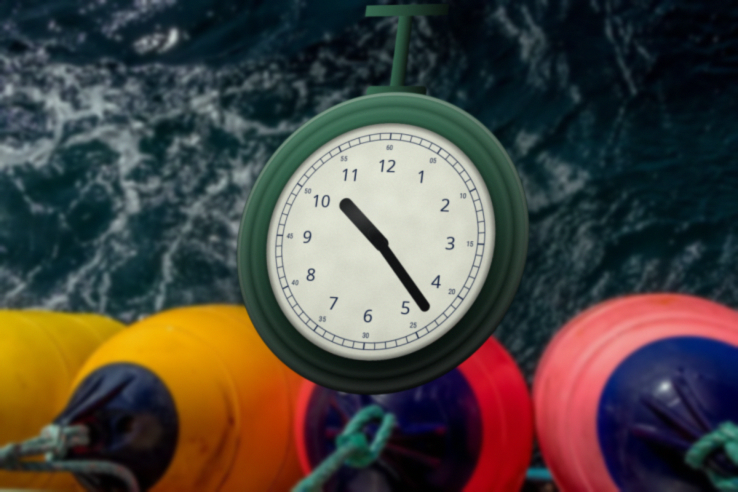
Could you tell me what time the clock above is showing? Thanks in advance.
10:23
